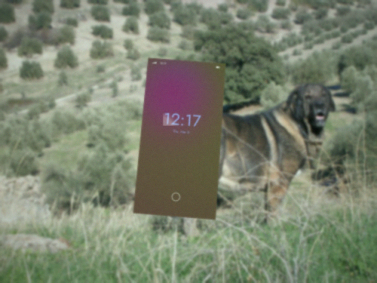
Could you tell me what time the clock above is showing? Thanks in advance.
12:17
